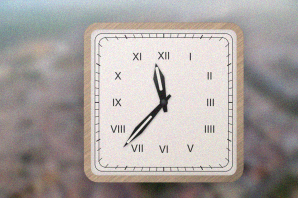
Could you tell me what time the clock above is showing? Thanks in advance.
11:37
